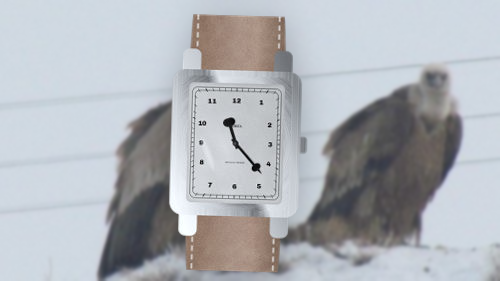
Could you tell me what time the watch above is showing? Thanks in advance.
11:23
